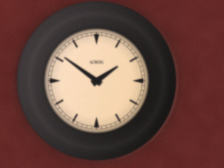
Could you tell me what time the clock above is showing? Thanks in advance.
1:51
